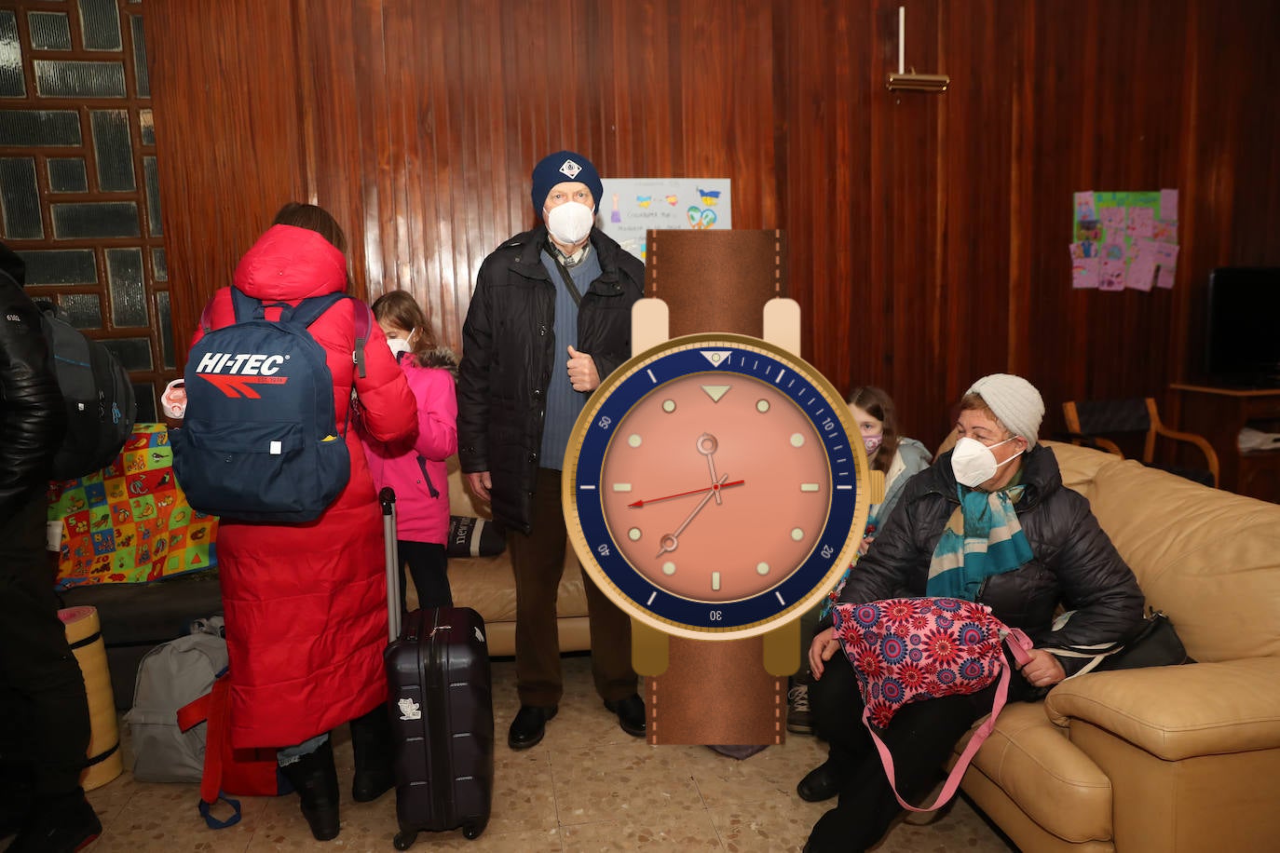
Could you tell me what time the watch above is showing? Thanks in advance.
11:36:43
